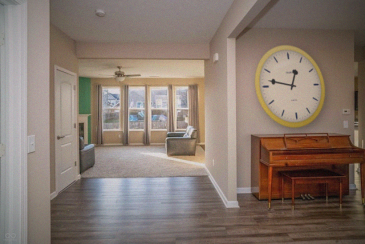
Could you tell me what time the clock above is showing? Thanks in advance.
12:47
